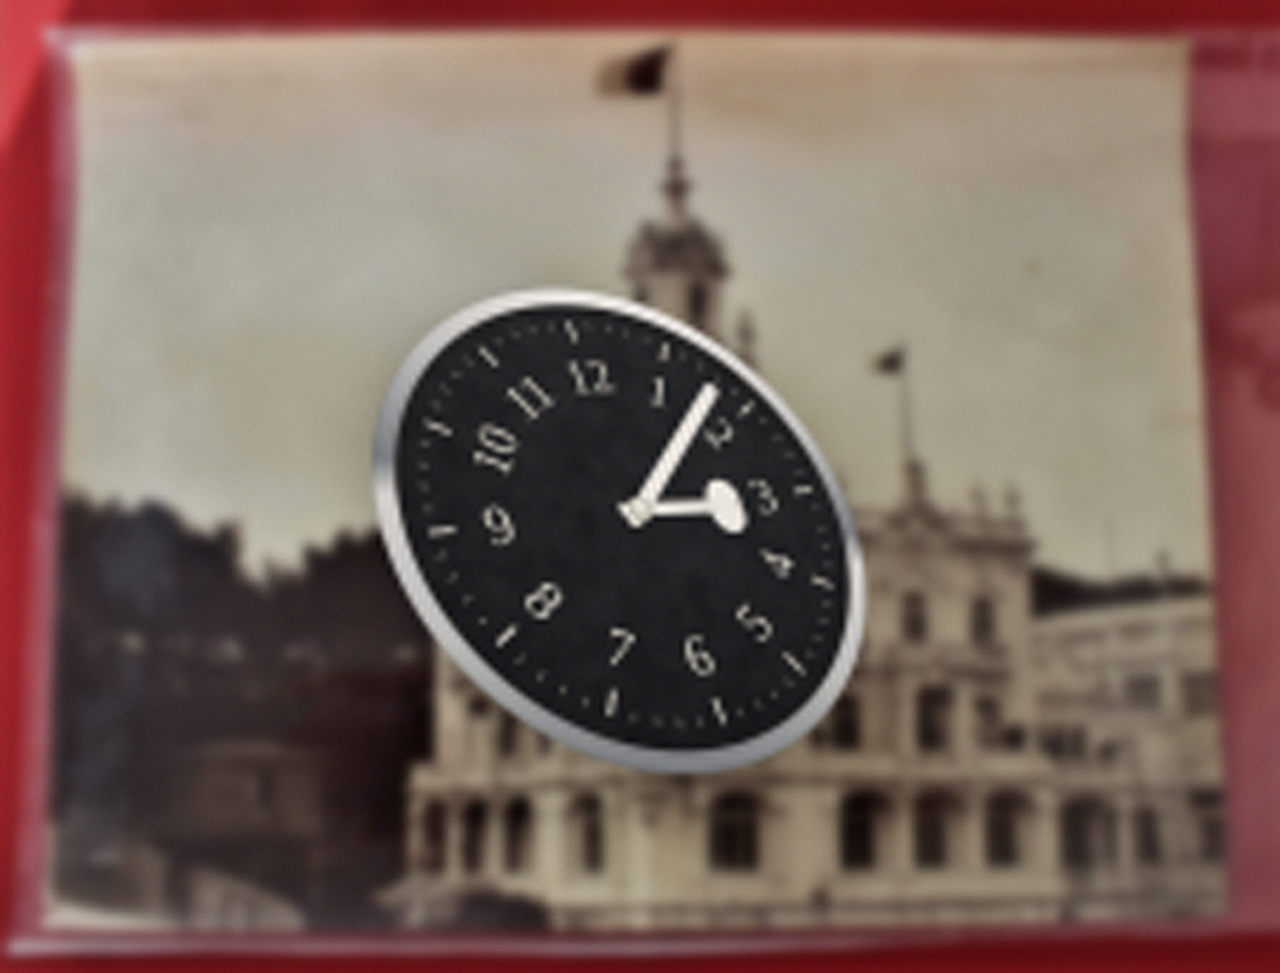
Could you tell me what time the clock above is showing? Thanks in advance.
3:08
